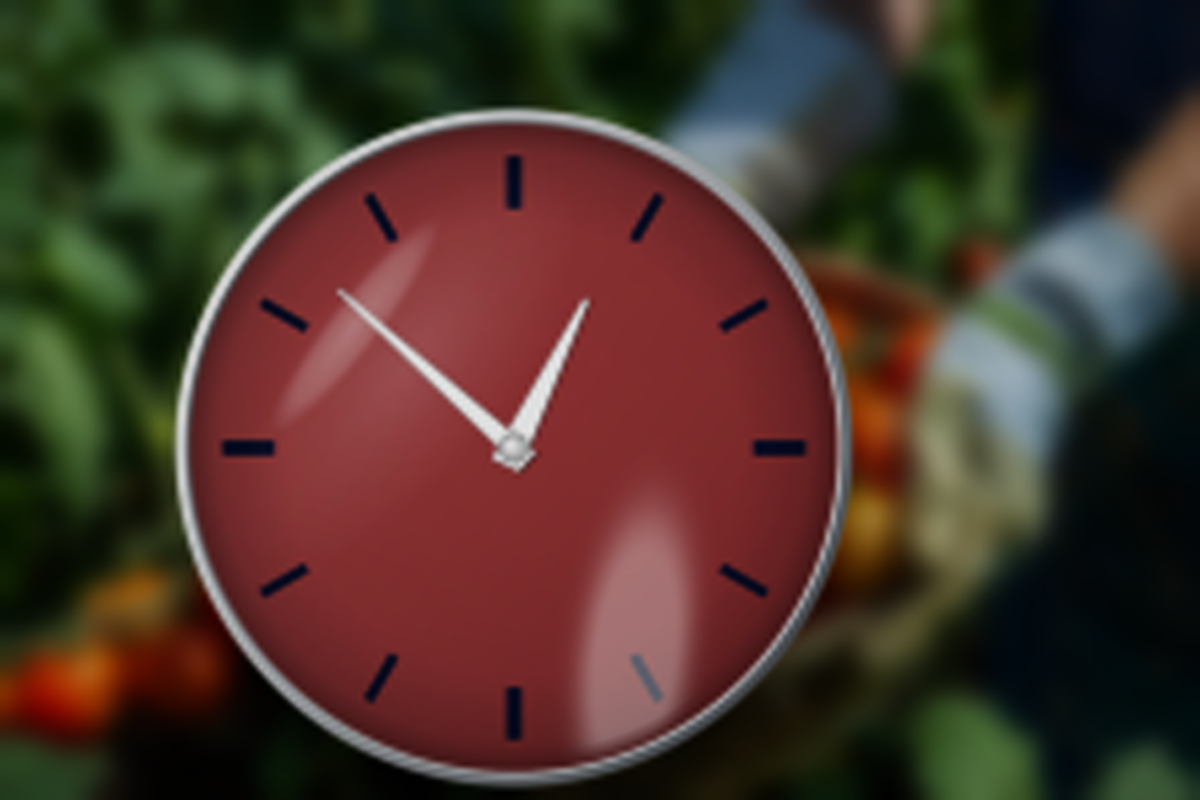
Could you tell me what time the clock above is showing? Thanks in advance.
12:52
